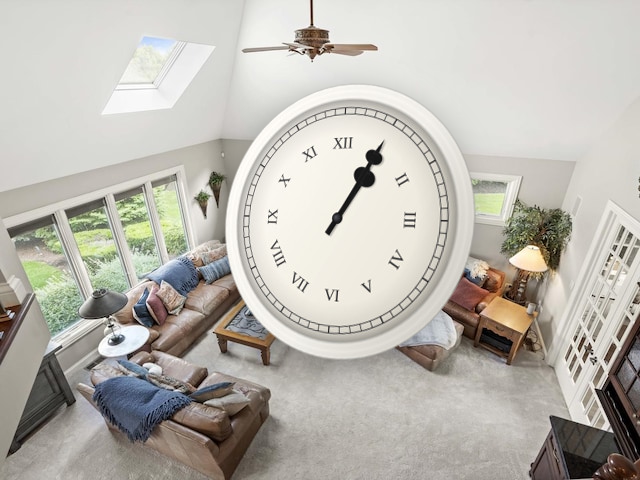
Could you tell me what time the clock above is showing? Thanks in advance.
1:05
